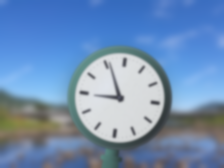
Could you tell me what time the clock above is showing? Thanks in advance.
8:56
